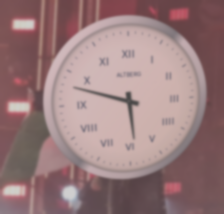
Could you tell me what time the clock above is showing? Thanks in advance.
5:48
